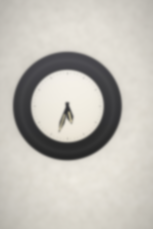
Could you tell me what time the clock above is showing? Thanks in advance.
5:33
